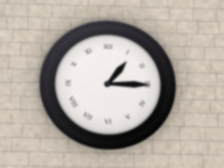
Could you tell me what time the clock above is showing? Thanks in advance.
1:15
